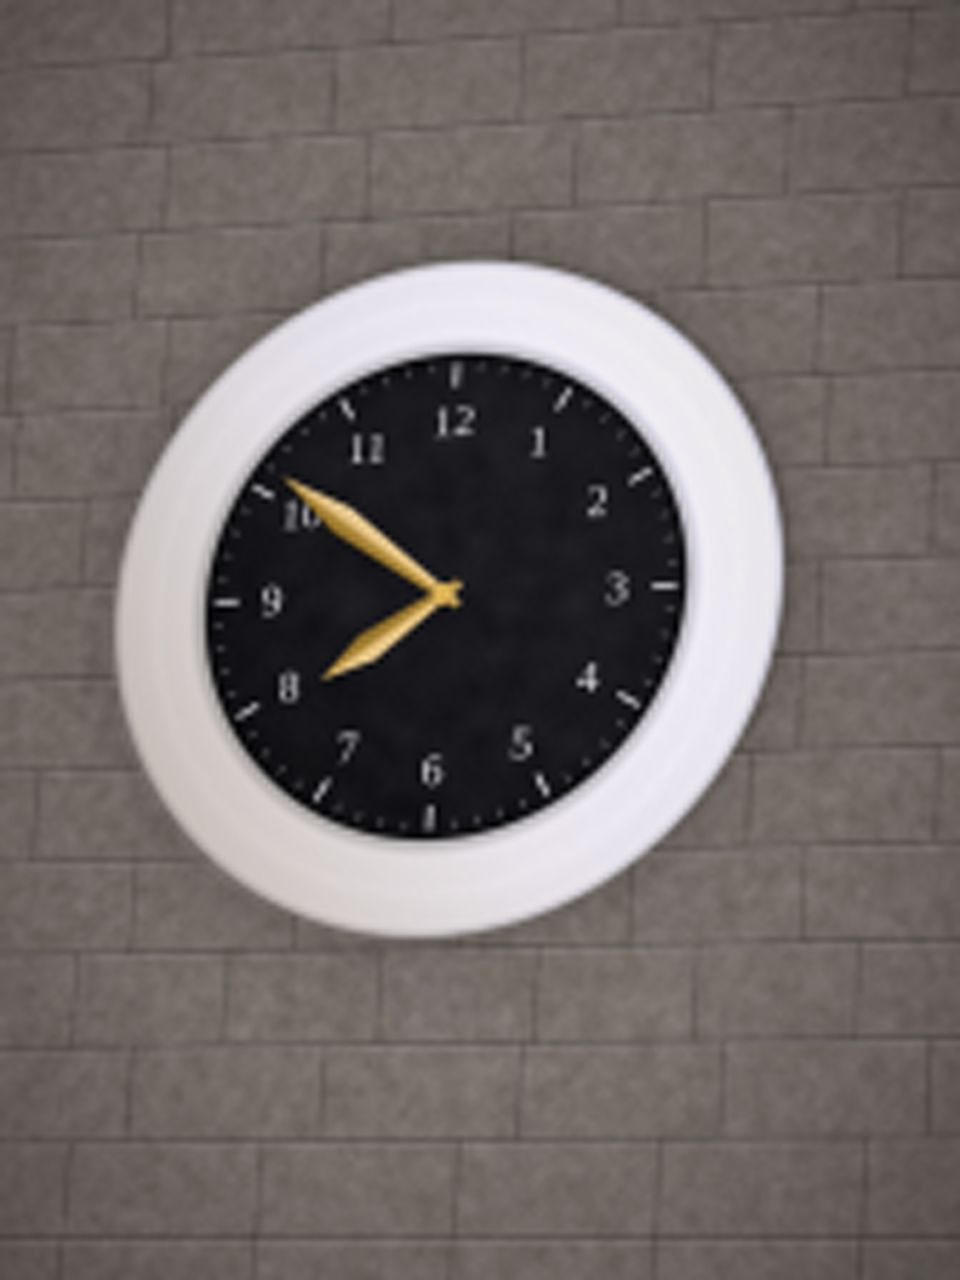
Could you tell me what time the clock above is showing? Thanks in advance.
7:51
